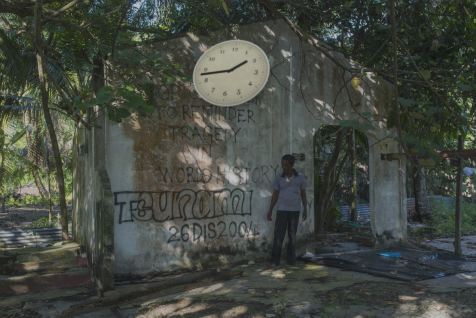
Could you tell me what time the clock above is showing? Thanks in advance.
1:43
